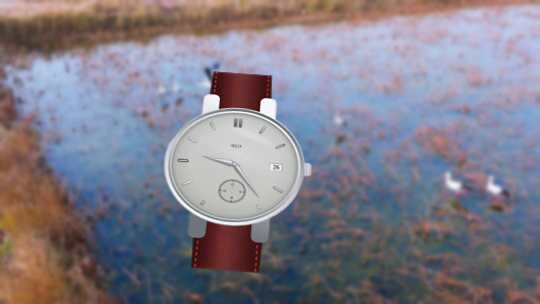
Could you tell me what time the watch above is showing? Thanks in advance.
9:24
